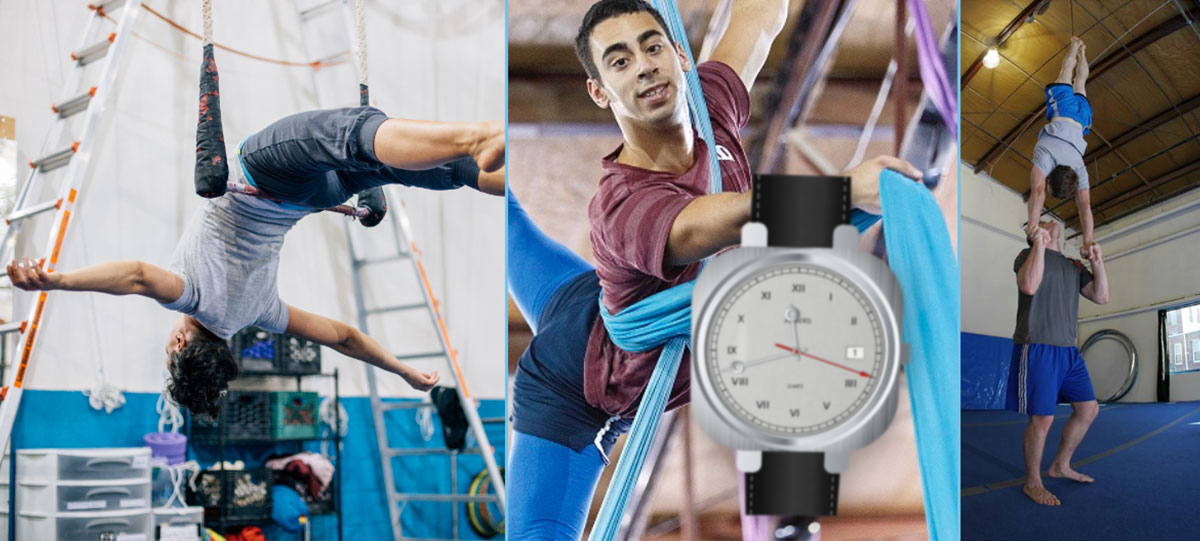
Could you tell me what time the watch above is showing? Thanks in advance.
11:42:18
